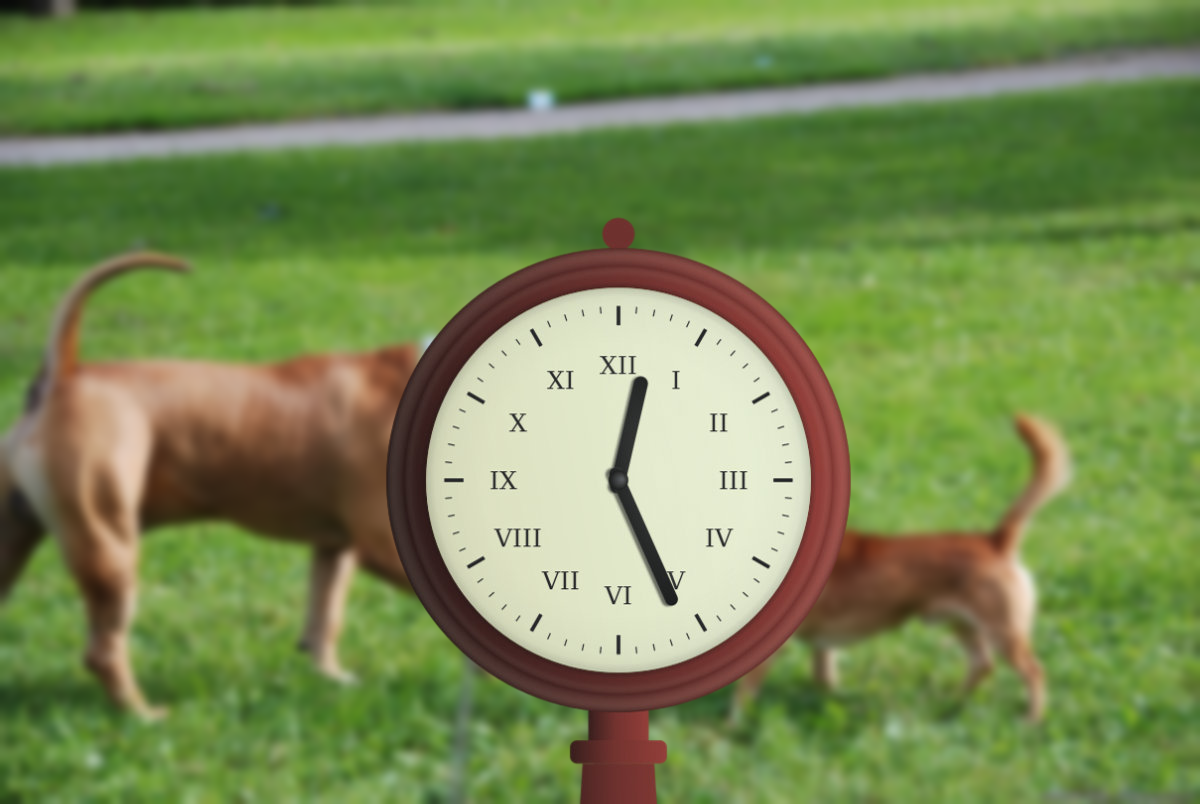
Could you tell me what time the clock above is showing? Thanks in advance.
12:26
